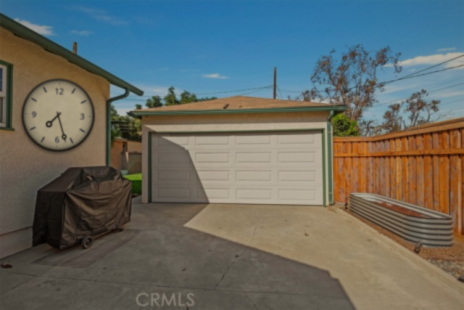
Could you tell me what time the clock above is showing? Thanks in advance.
7:27
